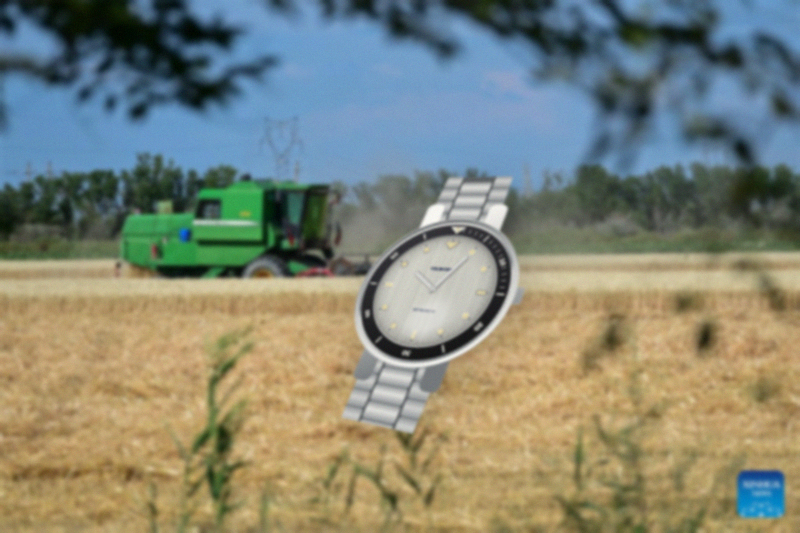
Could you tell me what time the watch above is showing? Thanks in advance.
10:05
